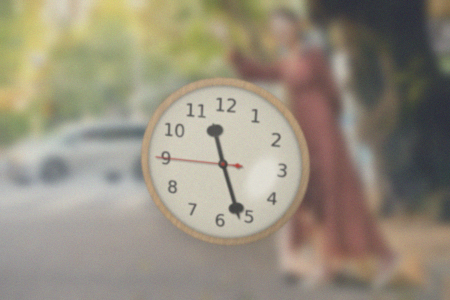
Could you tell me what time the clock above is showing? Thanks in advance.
11:26:45
